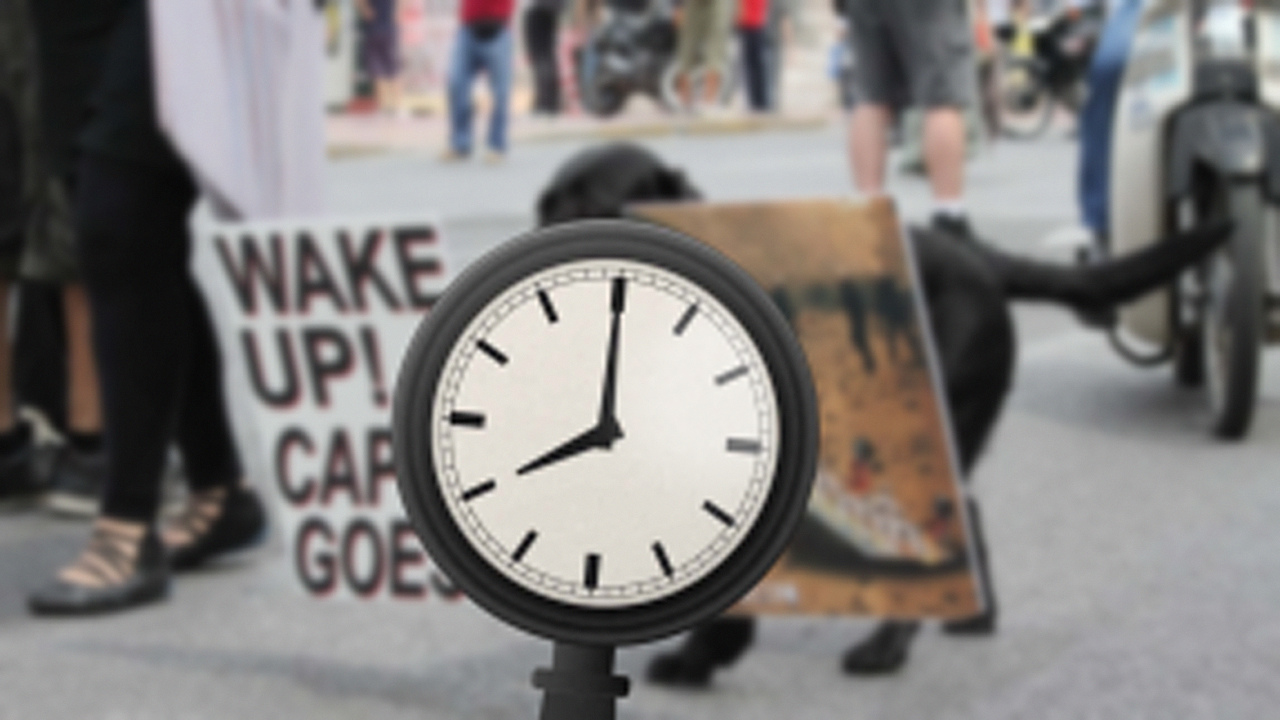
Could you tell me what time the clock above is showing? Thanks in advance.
8:00
